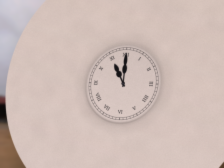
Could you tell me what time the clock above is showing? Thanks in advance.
11:00
